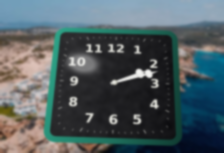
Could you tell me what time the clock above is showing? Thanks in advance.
2:12
